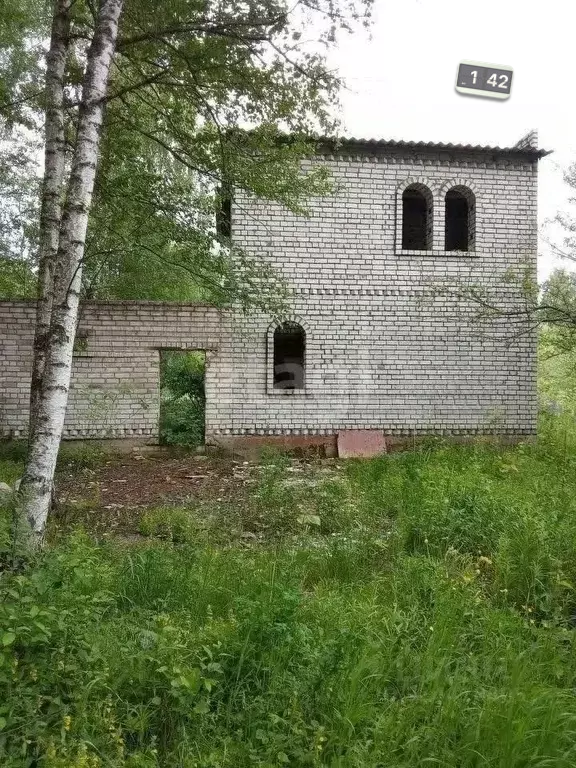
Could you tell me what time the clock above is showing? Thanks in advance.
1:42
